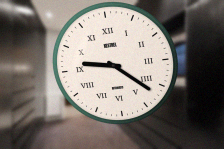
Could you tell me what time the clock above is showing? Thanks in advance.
9:22
